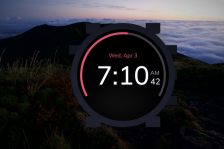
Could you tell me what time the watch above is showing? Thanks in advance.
7:10:42
